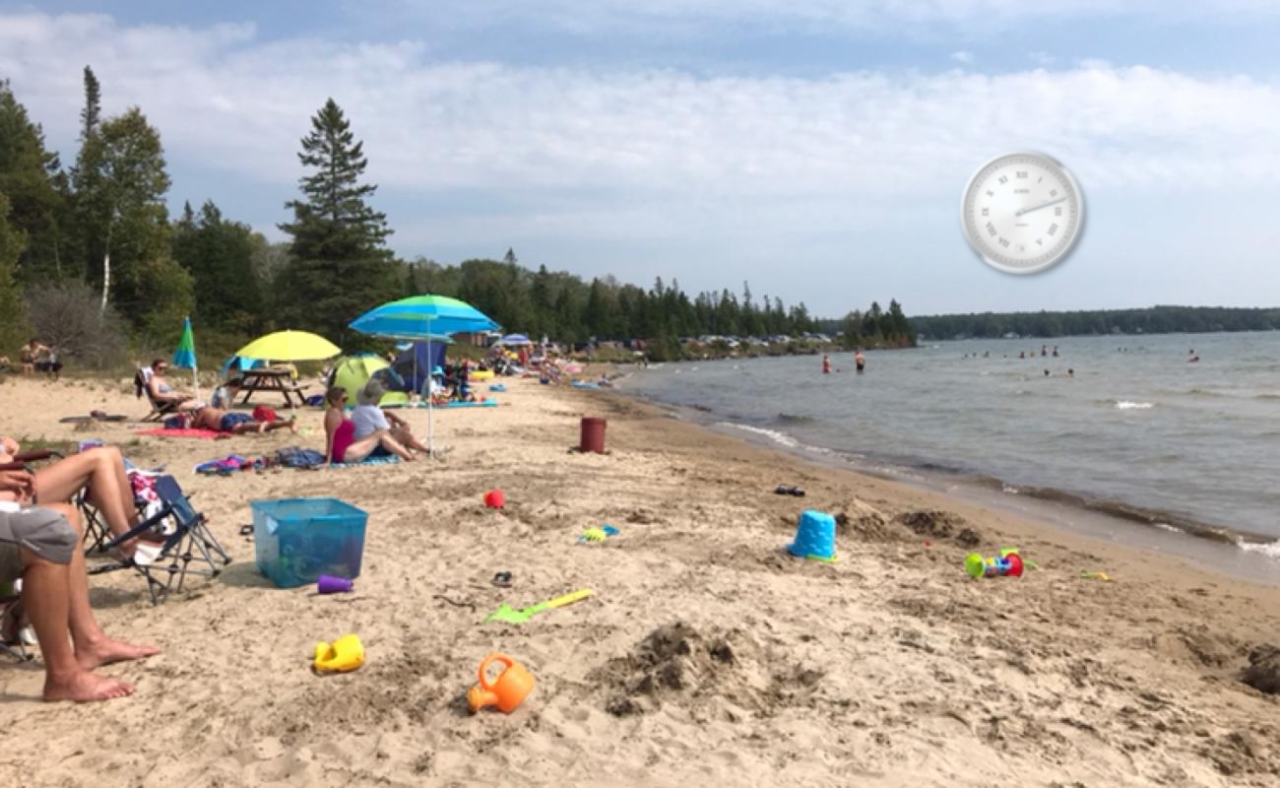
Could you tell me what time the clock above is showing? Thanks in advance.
2:12
